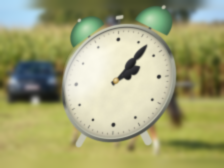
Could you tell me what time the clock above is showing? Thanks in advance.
2:07
